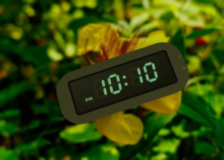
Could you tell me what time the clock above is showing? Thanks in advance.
10:10
